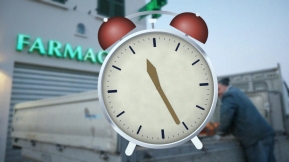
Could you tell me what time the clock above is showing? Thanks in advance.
11:26
